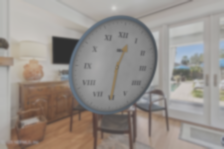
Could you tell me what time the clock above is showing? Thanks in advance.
12:30
